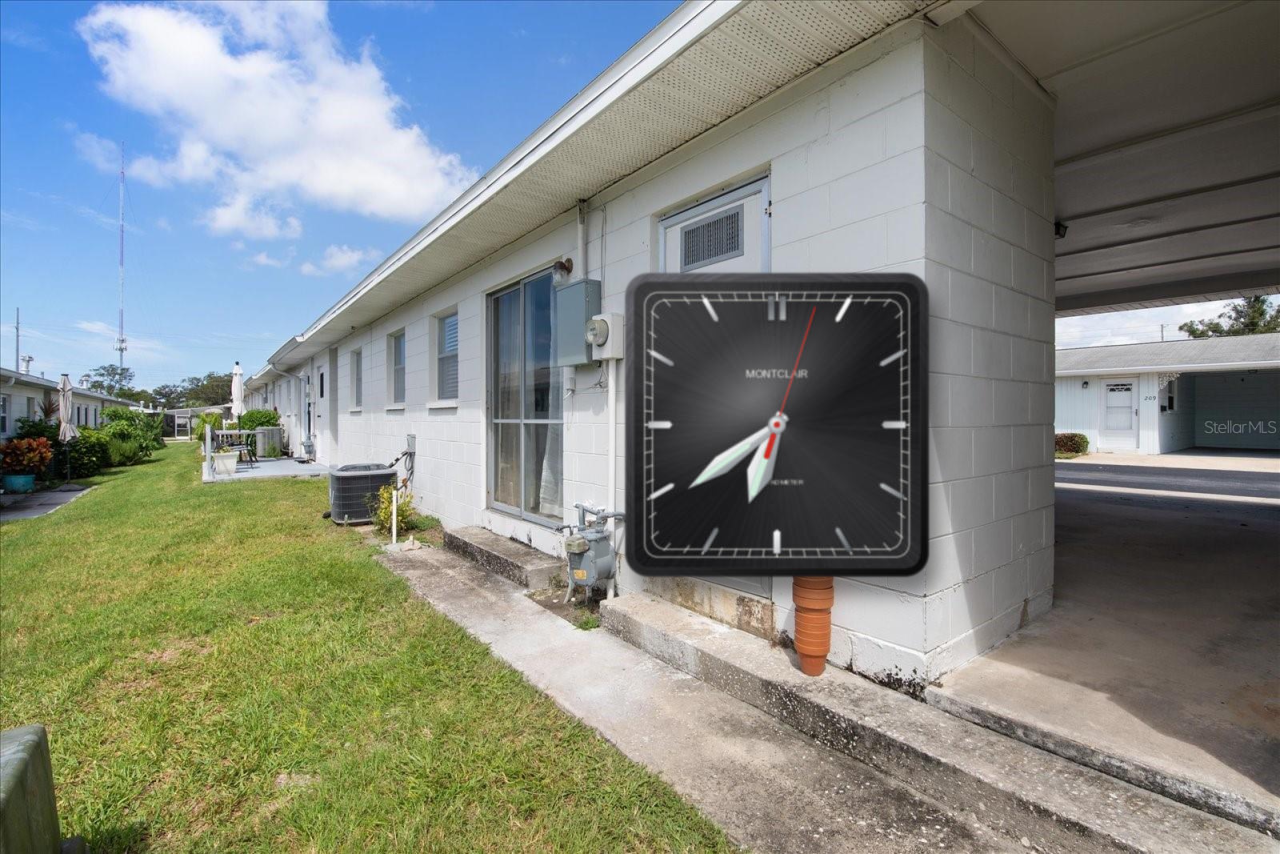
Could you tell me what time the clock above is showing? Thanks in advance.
6:39:03
